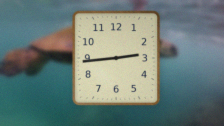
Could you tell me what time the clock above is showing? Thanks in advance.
2:44
